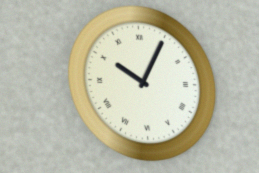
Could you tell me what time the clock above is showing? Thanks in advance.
10:05
